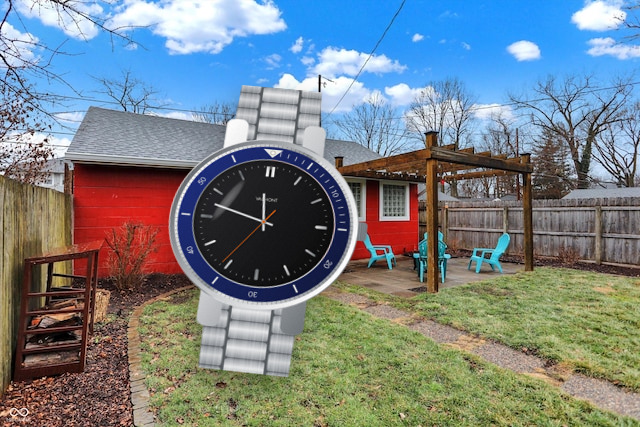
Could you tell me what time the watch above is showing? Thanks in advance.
11:47:36
